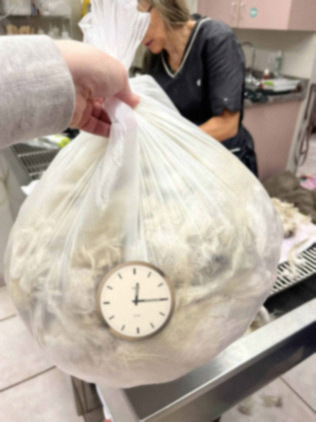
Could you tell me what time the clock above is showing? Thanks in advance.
12:15
